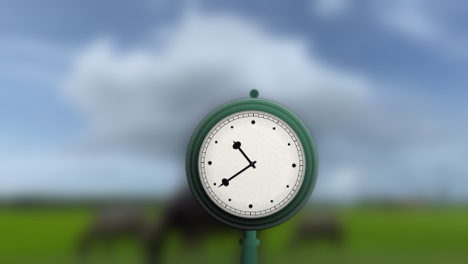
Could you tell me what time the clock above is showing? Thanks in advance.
10:39
